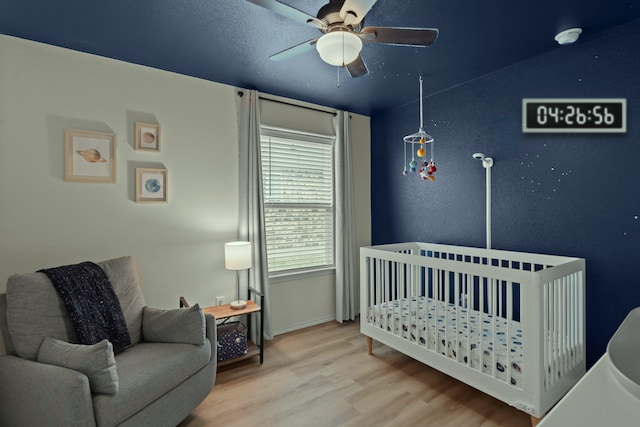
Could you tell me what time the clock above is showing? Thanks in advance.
4:26:56
